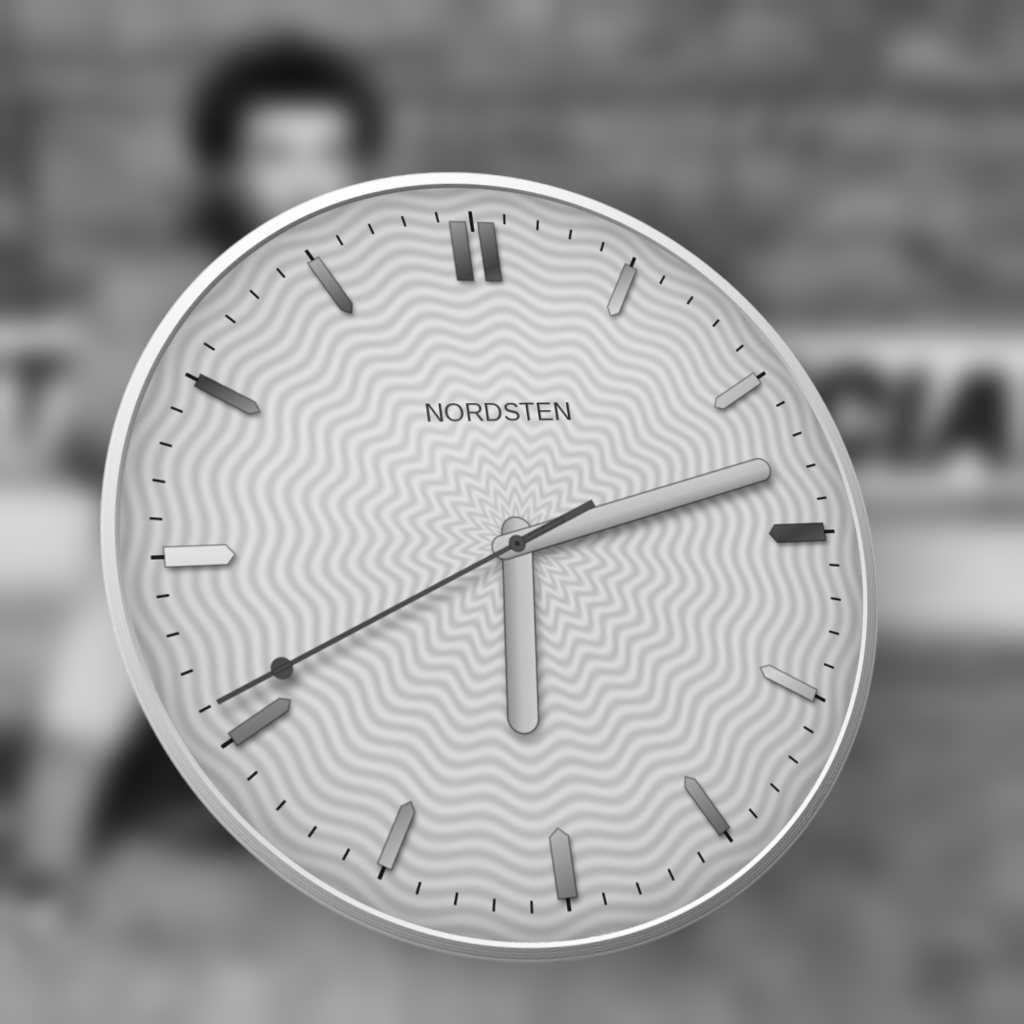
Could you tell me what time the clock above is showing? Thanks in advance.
6:12:41
